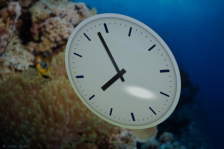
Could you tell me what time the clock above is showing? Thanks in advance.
7:58
